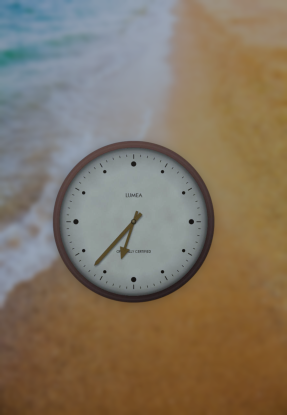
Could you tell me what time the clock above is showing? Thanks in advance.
6:37
